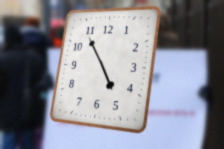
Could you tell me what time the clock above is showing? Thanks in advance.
4:54
